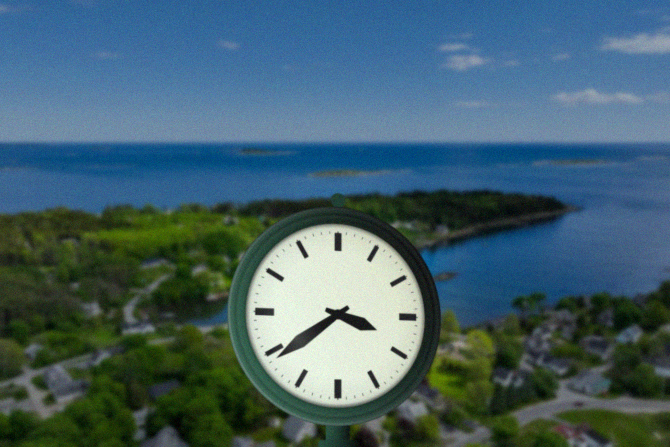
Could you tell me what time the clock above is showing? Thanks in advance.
3:39
